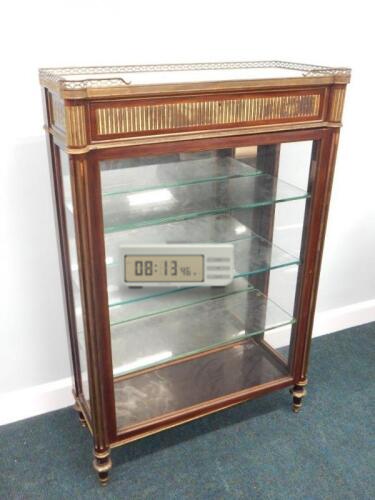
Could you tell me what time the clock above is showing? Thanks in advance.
8:13
